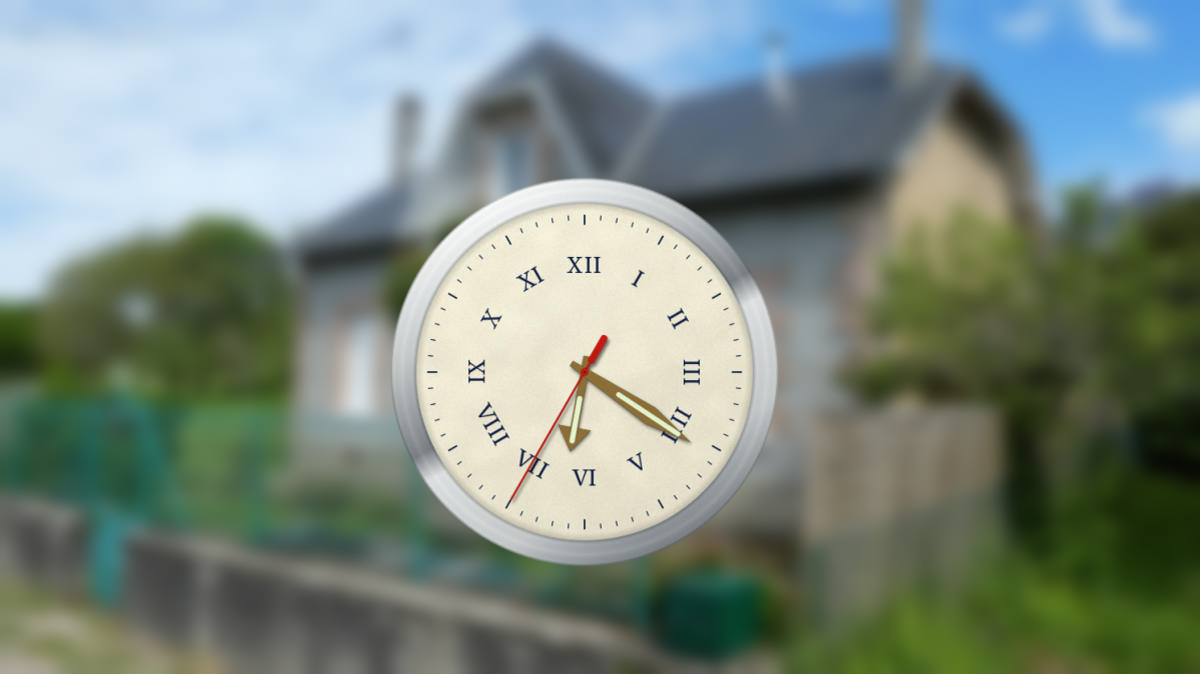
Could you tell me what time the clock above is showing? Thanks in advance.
6:20:35
